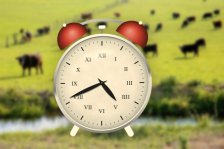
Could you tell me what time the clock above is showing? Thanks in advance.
4:41
